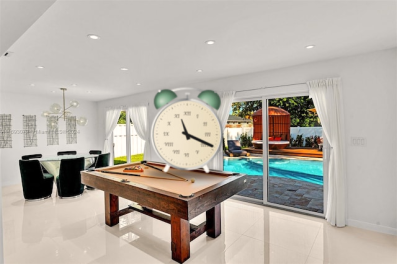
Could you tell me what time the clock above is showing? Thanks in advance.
11:19
